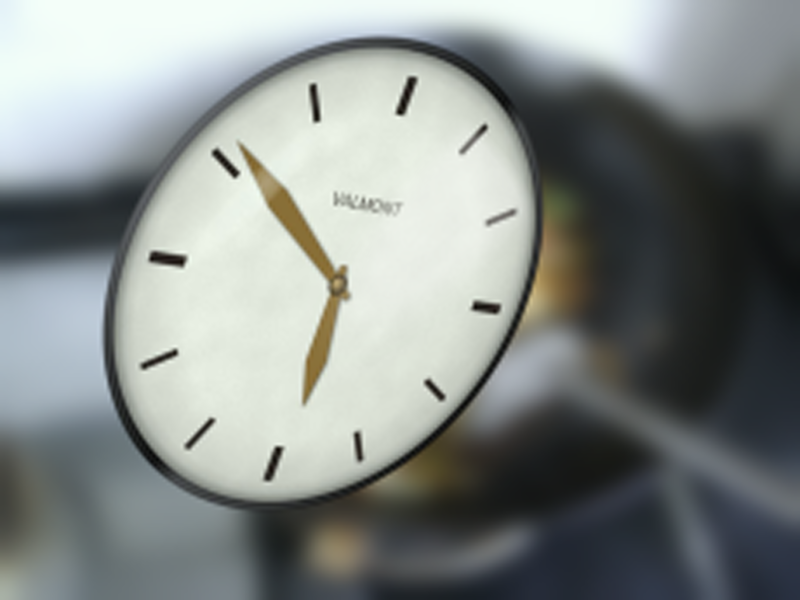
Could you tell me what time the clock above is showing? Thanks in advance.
5:51
